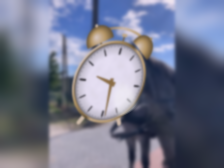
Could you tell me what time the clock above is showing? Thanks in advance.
9:29
